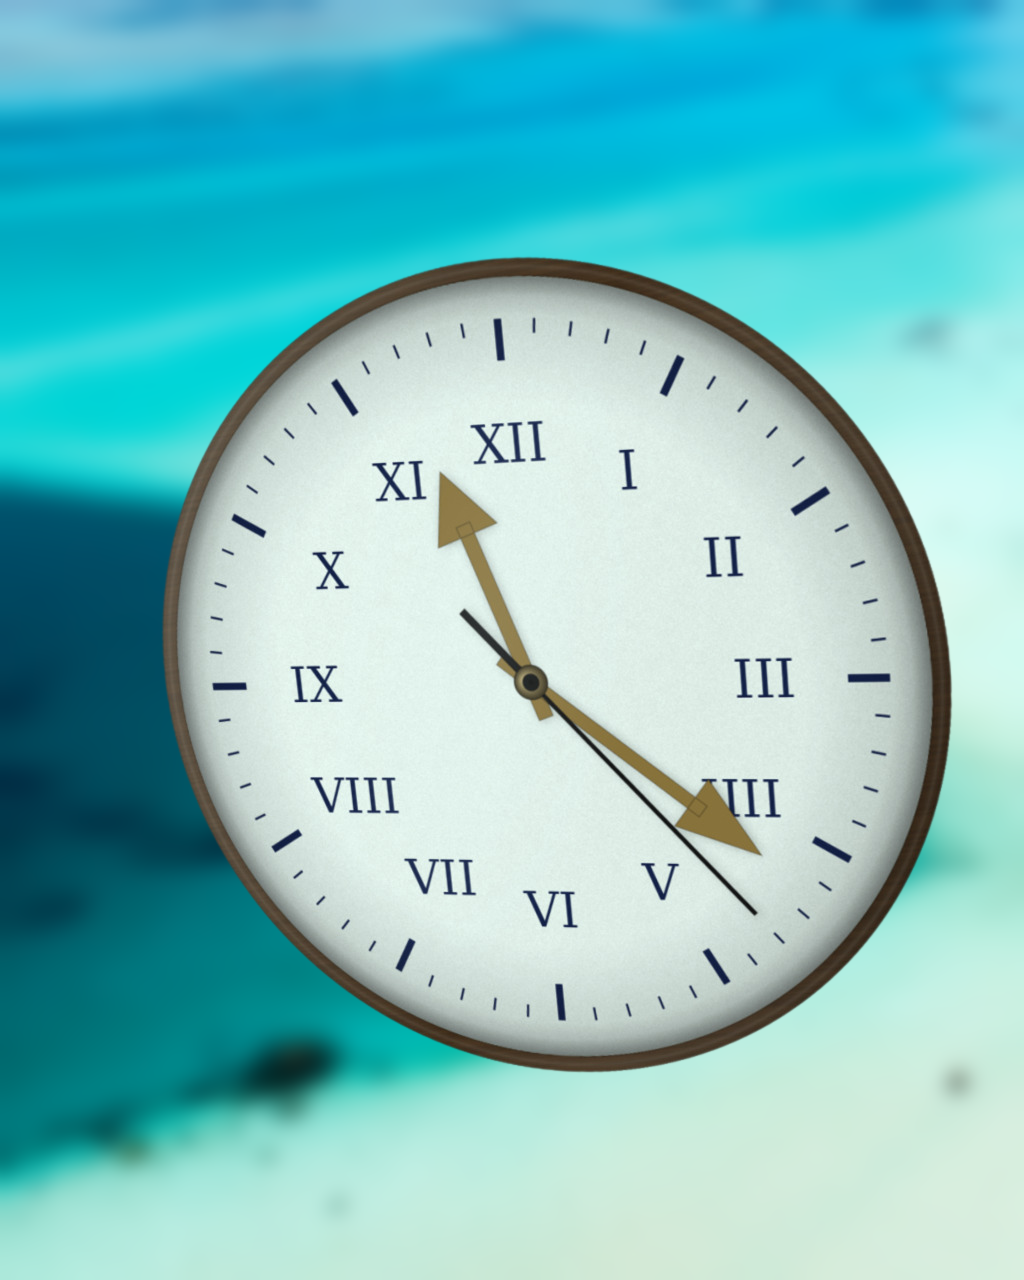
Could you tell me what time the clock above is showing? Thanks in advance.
11:21:23
